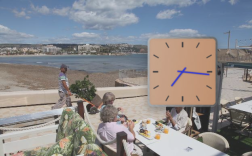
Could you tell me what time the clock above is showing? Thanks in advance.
7:16
